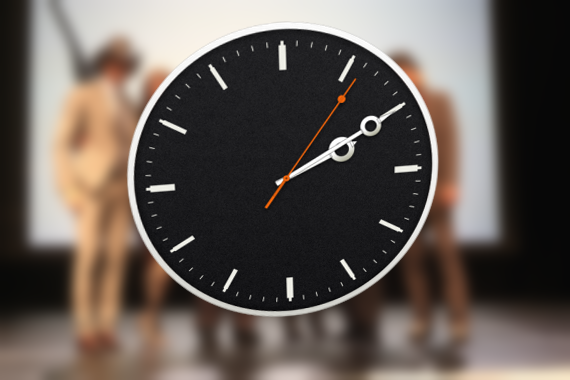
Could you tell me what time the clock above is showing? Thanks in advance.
2:10:06
